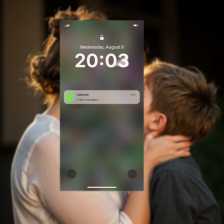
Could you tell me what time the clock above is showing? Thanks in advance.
20:03
